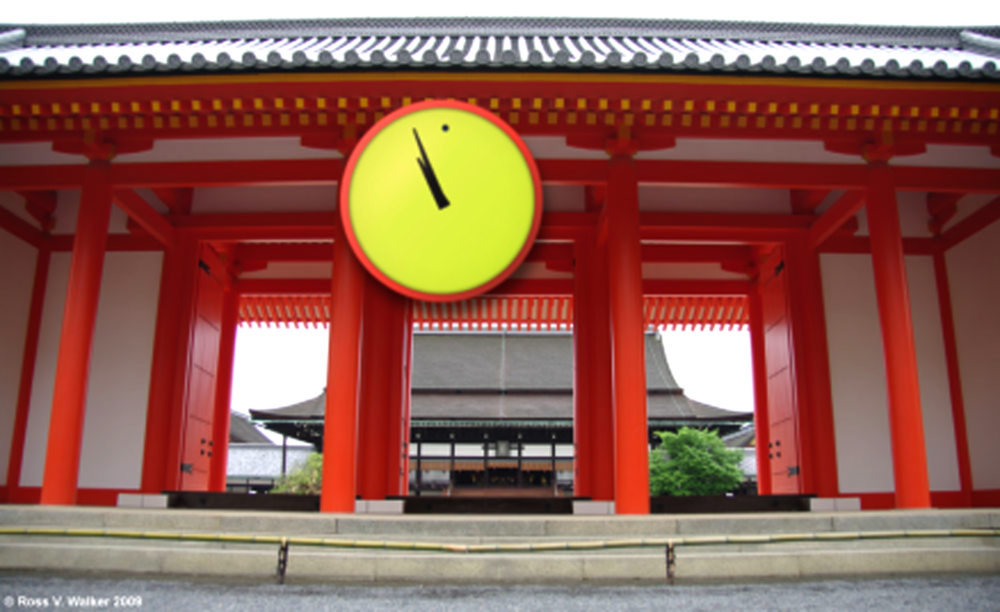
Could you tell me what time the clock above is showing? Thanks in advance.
10:56
